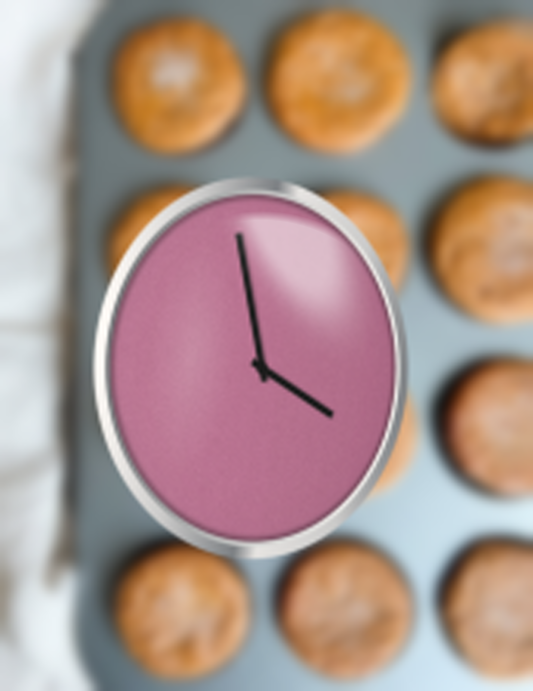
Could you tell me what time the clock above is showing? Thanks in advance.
3:58
